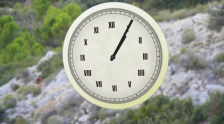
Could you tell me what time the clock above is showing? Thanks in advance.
1:05
